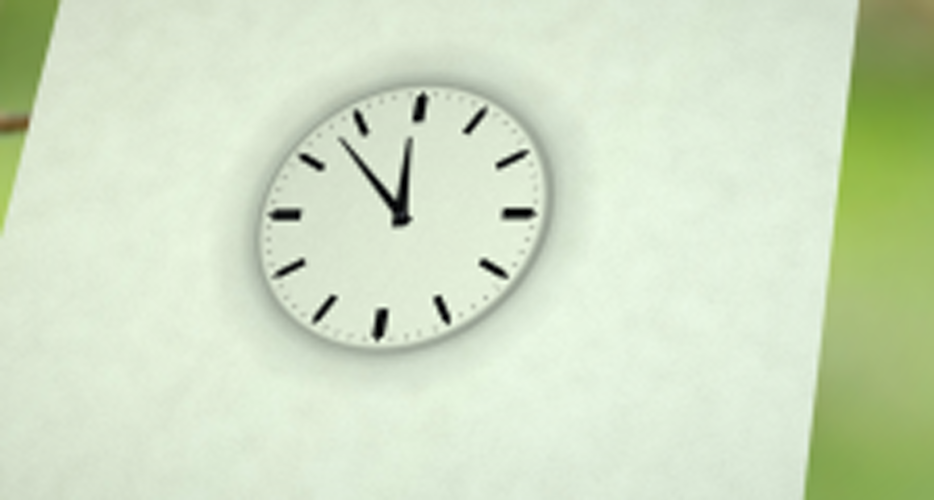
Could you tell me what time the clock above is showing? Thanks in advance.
11:53
